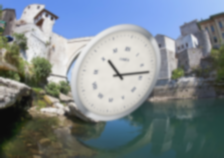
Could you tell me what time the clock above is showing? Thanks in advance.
10:13
